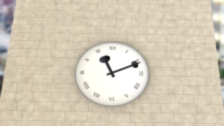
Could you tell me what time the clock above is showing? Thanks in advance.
11:11
